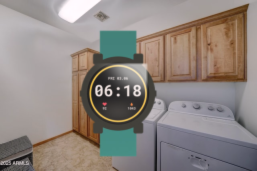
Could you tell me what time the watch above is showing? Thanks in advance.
6:18
